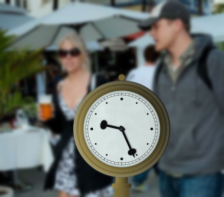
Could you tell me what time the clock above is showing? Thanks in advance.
9:26
